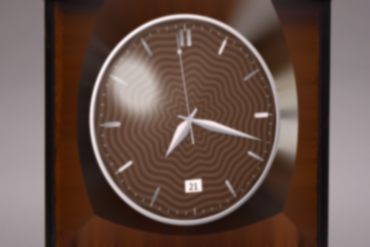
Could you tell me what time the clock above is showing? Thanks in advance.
7:17:59
